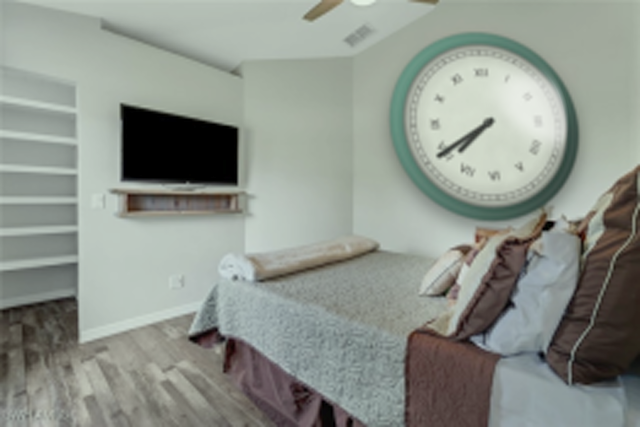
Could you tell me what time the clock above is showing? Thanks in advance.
7:40
